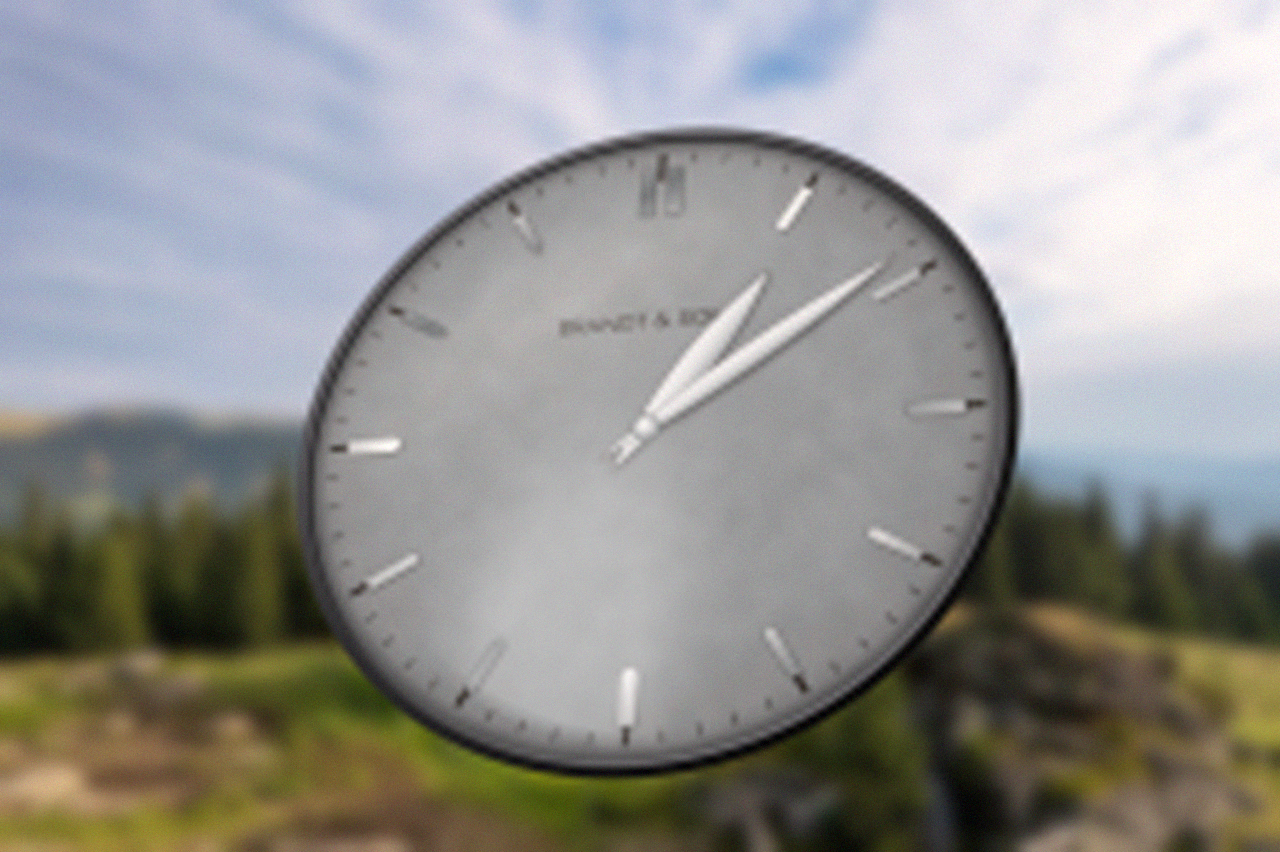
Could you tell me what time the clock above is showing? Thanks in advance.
1:09
